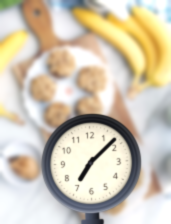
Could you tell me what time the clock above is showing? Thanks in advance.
7:08
